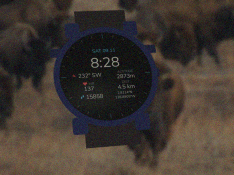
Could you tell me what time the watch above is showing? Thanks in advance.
8:28
